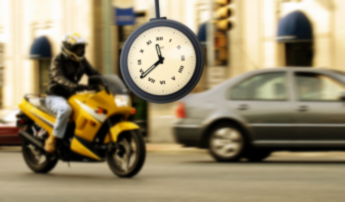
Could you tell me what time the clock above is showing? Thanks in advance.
11:39
